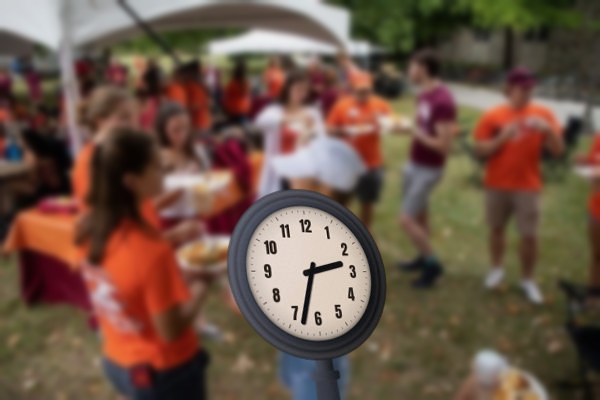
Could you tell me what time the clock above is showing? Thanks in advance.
2:33
